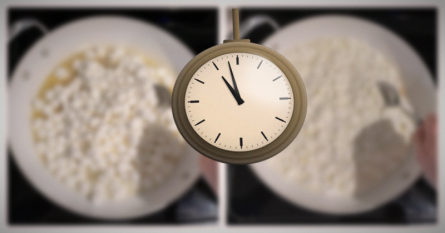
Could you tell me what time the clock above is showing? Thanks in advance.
10:58
